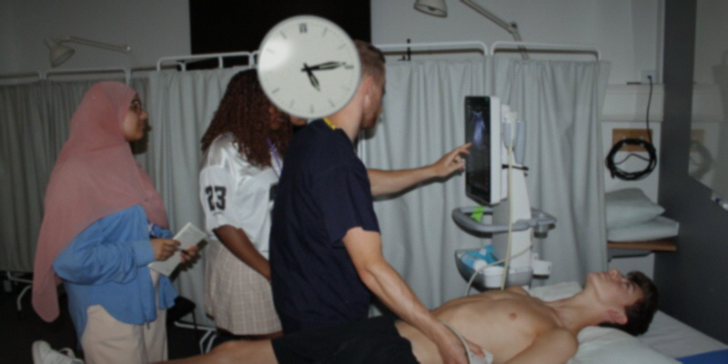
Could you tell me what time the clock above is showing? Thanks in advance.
5:14
